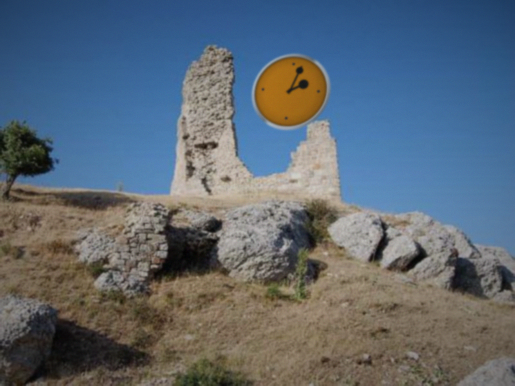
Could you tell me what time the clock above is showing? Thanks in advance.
2:03
